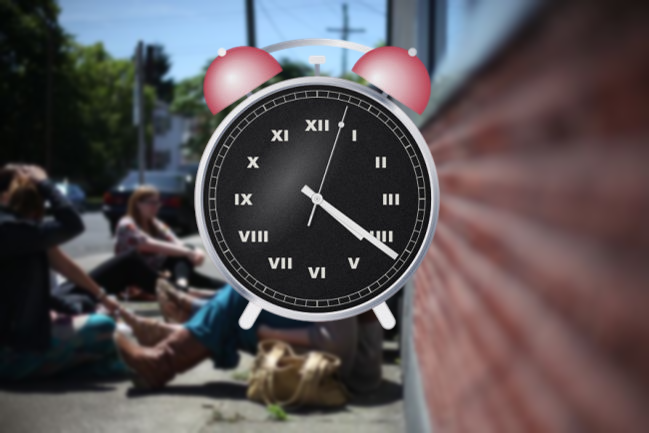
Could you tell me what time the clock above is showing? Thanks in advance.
4:21:03
